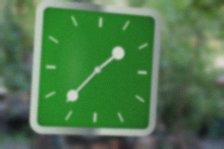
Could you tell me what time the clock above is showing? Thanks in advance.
1:37
